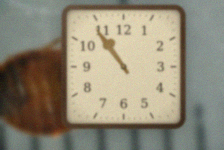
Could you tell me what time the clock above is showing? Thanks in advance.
10:54
